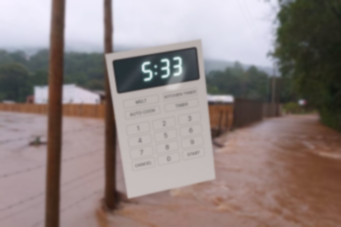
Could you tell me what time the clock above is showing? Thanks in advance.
5:33
